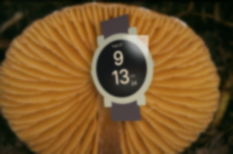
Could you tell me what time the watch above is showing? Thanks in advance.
9:13
